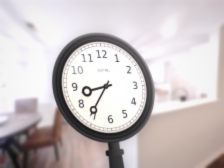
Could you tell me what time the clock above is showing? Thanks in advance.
8:36
